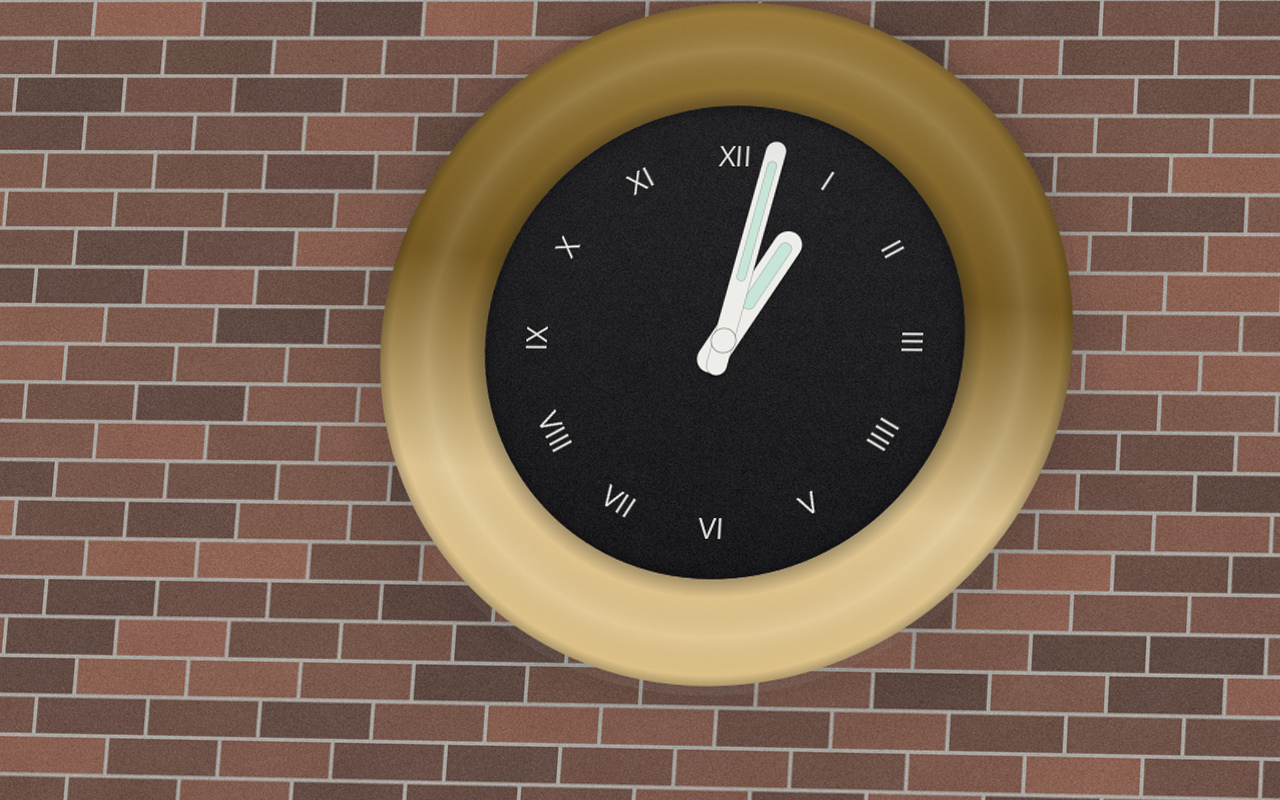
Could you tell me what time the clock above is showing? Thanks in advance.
1:02
